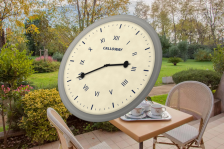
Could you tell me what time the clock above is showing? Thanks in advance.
2:40
